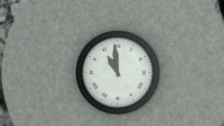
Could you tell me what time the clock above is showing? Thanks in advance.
10:59
